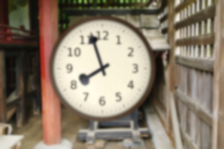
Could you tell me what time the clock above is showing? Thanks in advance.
7:57
